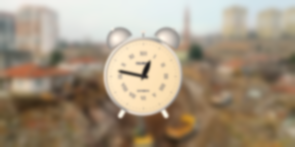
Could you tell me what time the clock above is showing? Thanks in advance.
12:47
